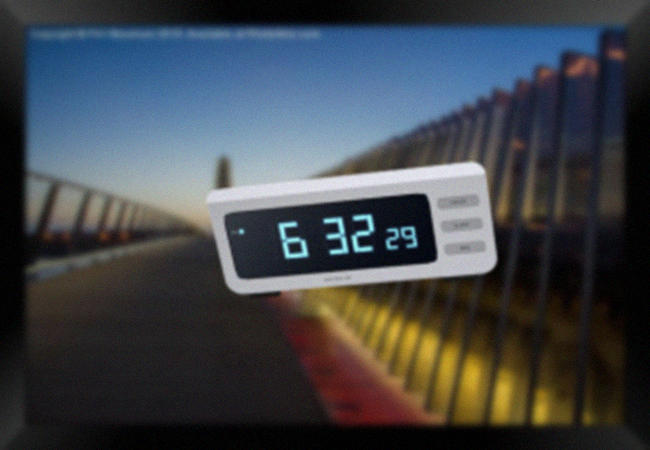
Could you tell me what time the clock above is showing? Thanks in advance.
6:32:29
